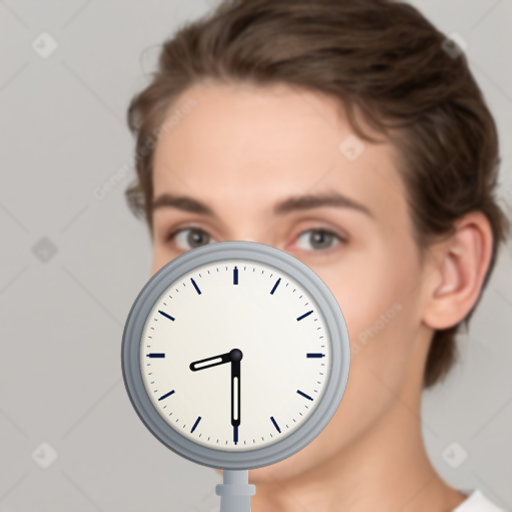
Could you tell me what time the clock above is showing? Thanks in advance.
8:30
